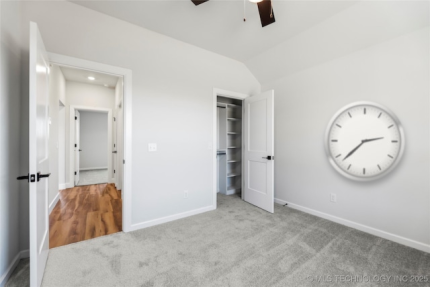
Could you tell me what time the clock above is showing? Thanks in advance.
2:38
